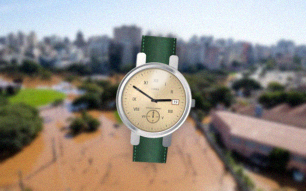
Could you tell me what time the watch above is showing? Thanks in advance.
2:50
